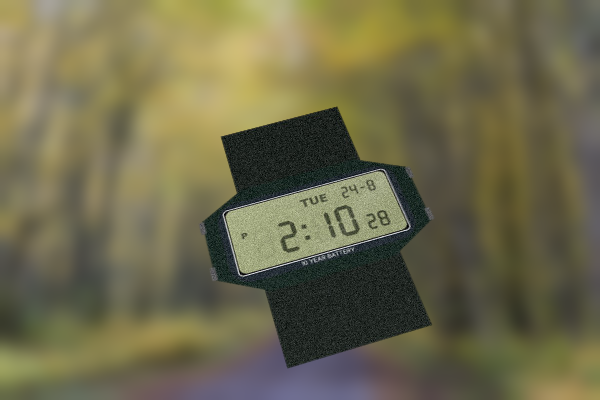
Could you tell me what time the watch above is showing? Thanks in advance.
2:10:28
